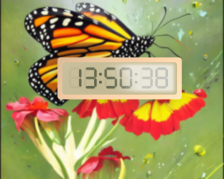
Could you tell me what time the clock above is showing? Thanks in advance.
13:50:38
